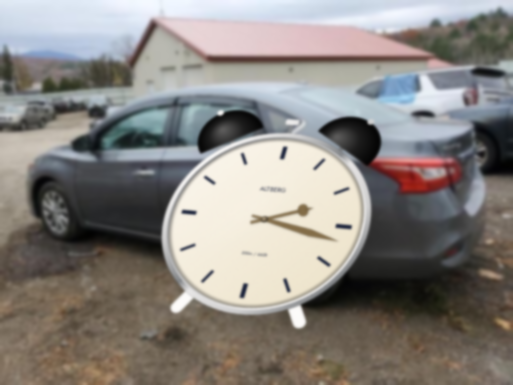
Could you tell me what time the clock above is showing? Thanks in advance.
2:17
